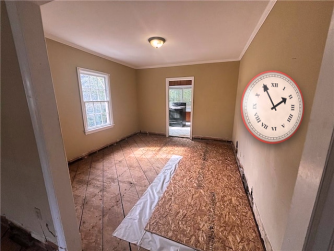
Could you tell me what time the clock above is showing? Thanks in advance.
1:55
